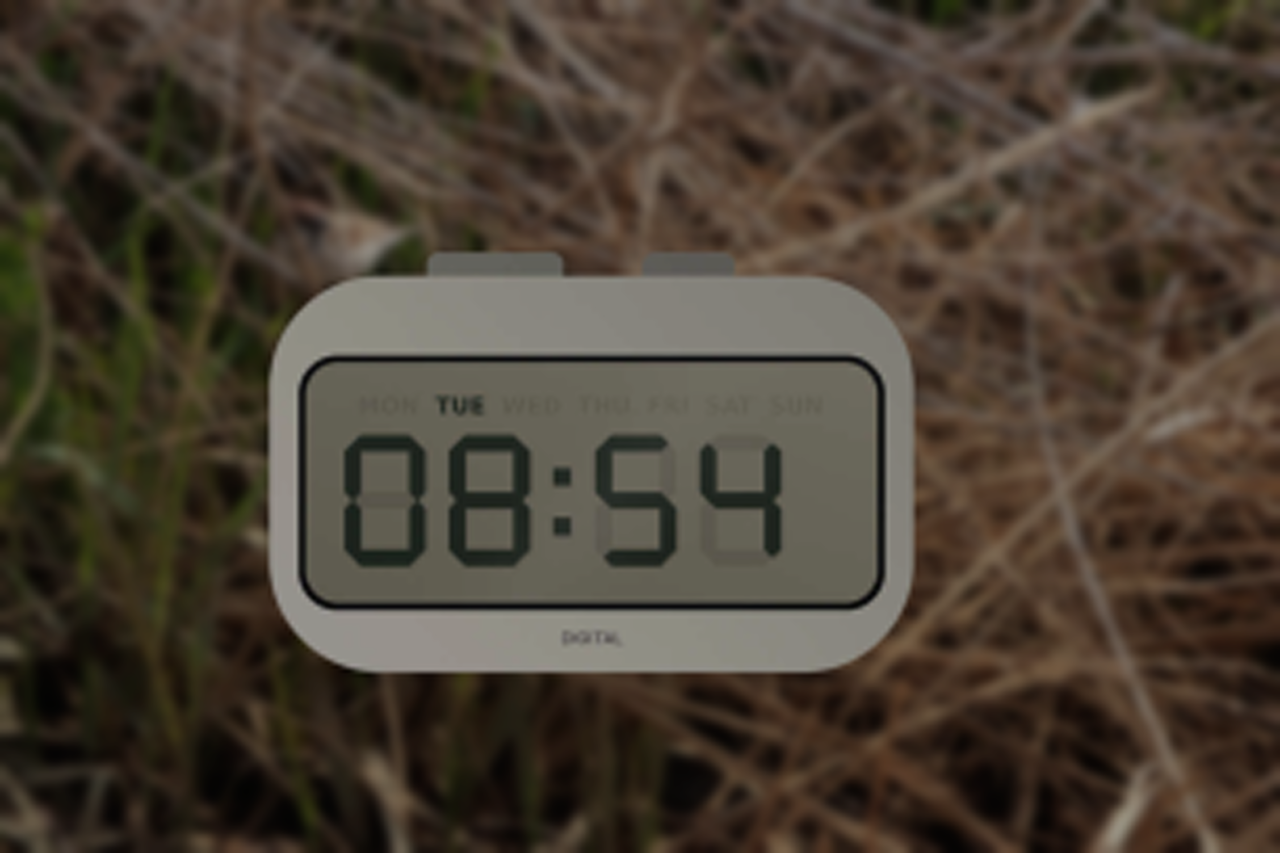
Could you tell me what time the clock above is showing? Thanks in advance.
8:54
